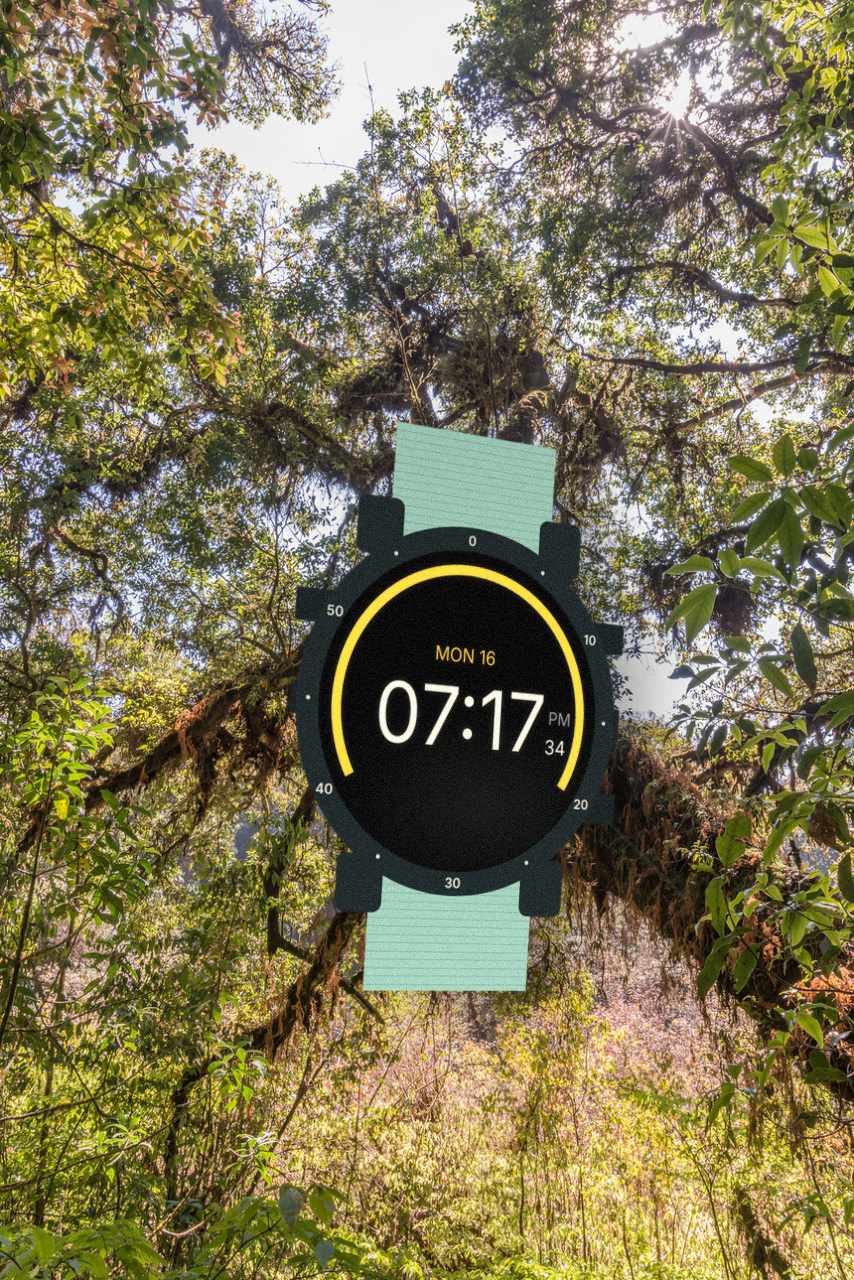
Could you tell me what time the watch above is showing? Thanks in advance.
7:17:34
